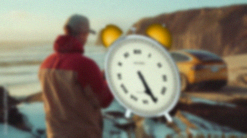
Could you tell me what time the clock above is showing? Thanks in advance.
5:26
